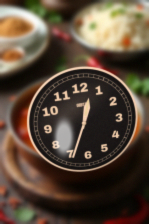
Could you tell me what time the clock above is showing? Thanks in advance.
12:34
